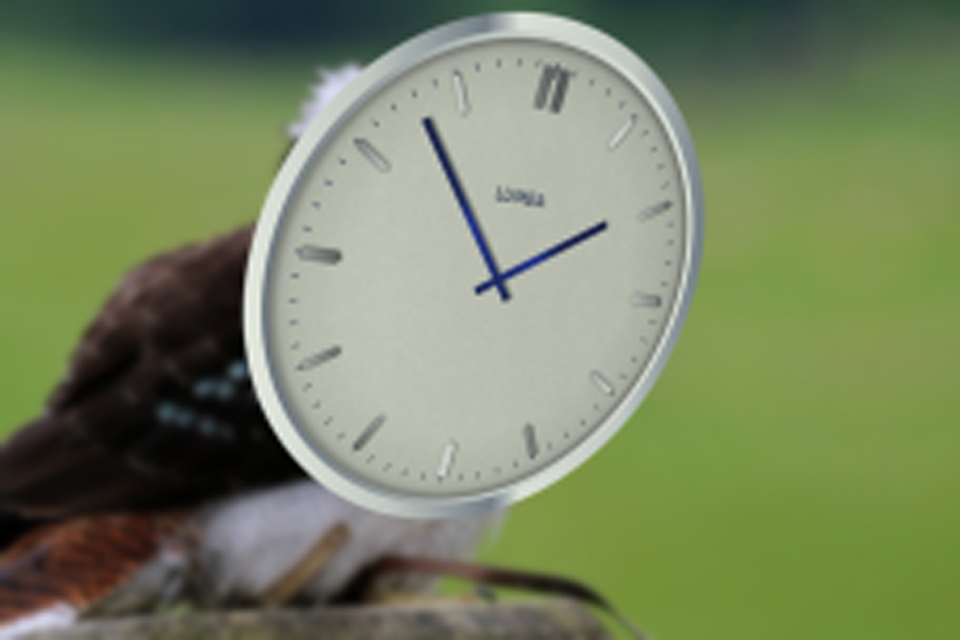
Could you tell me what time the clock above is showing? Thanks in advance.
1:53
